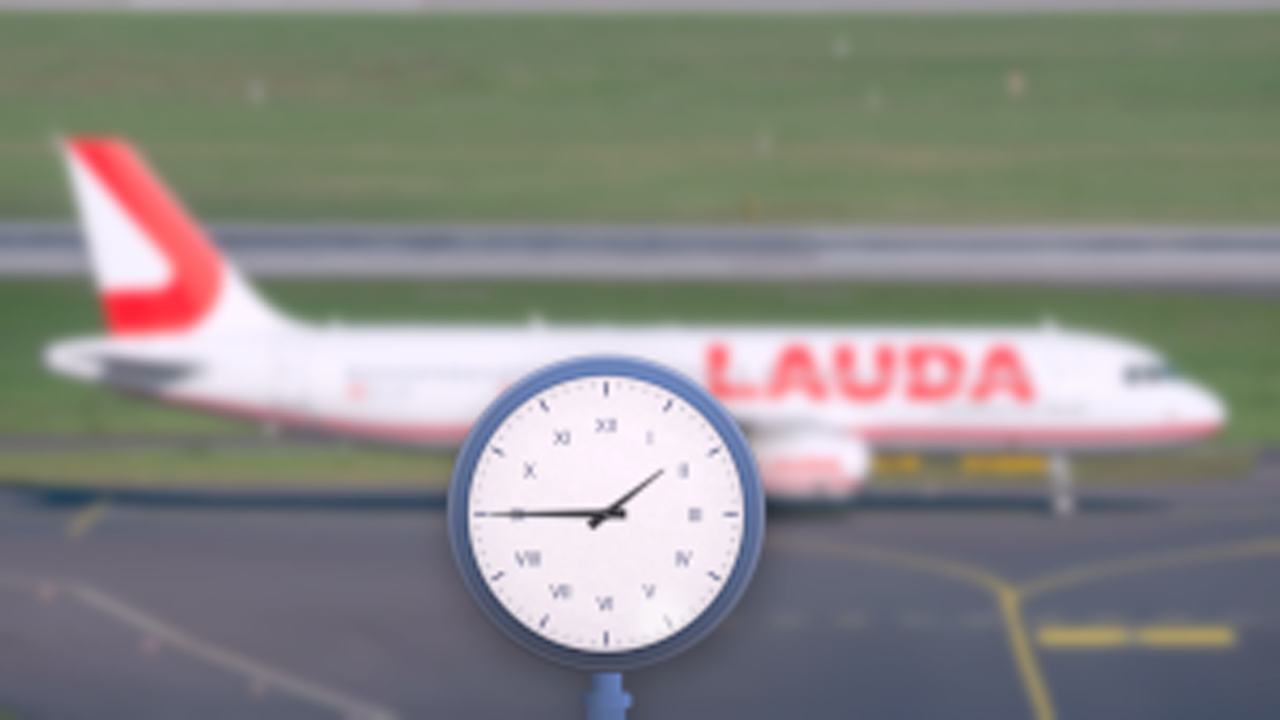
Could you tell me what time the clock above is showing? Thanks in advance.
1:45
